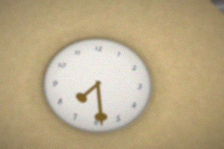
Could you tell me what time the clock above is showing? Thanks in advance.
7:29
